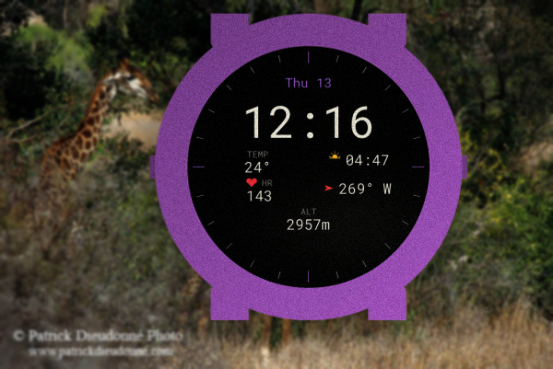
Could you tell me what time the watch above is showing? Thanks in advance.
12:16
